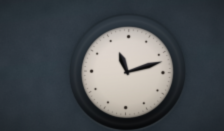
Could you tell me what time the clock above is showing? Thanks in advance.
11:12
